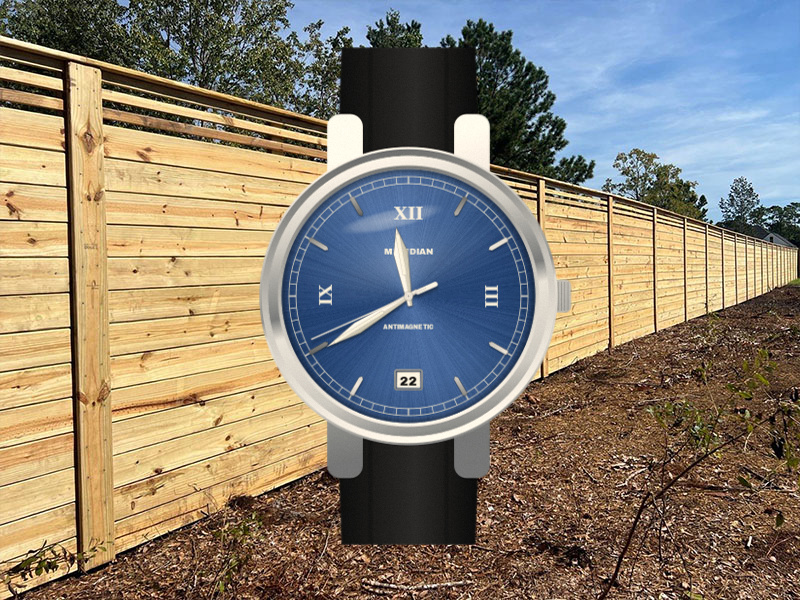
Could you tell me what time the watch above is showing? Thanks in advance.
11:39:41
